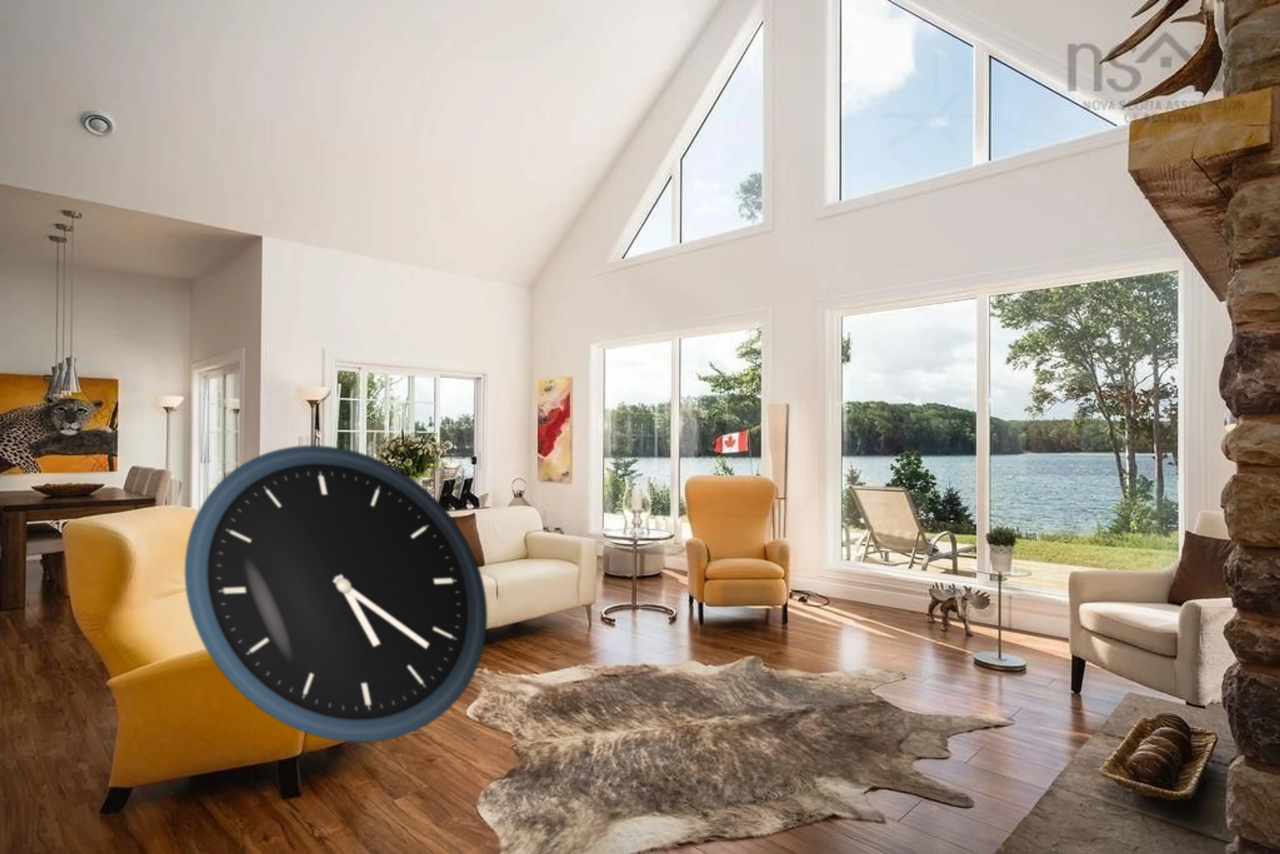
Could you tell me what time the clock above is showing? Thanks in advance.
5:22
